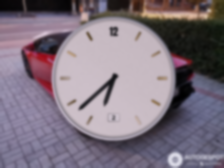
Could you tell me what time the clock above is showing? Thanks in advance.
6:38
